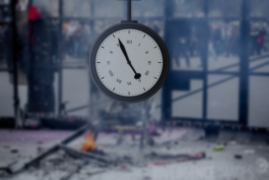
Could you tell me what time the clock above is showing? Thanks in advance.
4:56
